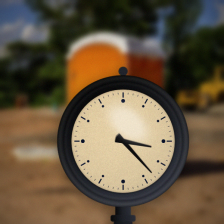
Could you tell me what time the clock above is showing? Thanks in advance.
3:23
